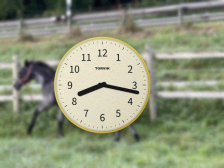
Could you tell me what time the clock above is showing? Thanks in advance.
8:17
